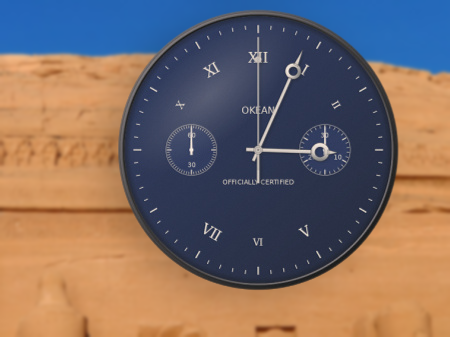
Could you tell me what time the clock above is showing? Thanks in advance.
3:04
